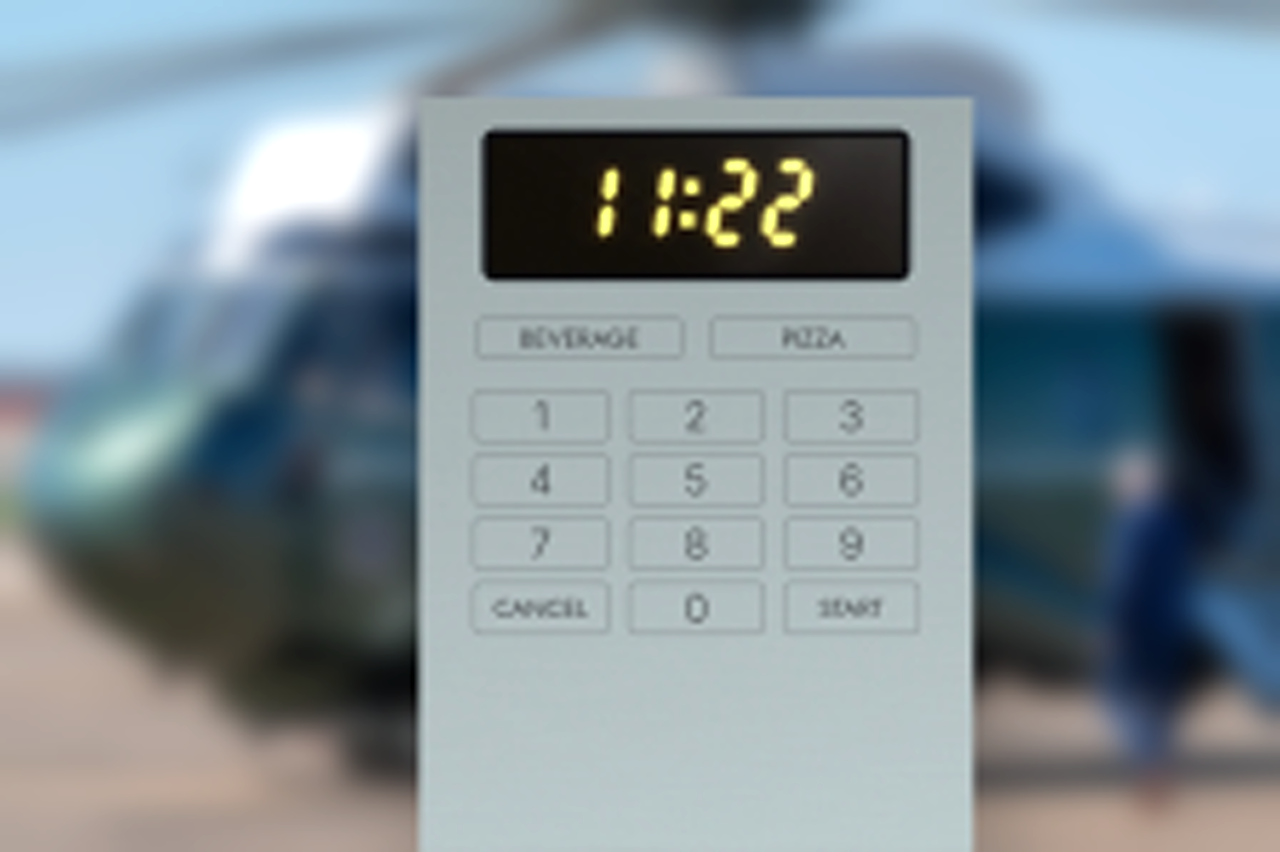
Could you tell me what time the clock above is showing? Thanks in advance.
11:22
